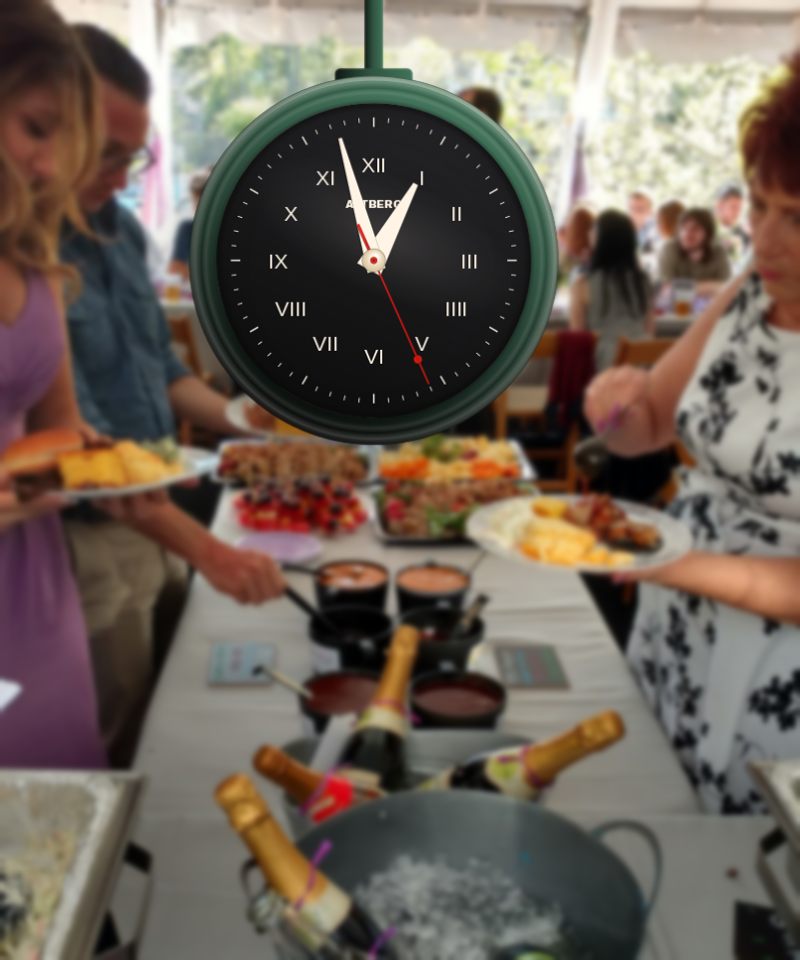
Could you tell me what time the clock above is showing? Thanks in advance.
12:57:26
